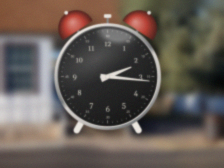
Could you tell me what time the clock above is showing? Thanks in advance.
2:16
